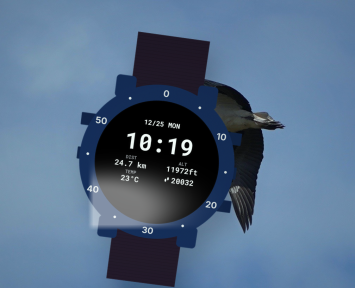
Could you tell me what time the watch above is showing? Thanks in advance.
10:19
